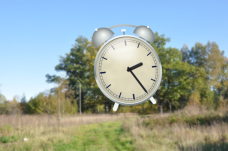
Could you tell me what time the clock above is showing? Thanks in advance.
2:25
